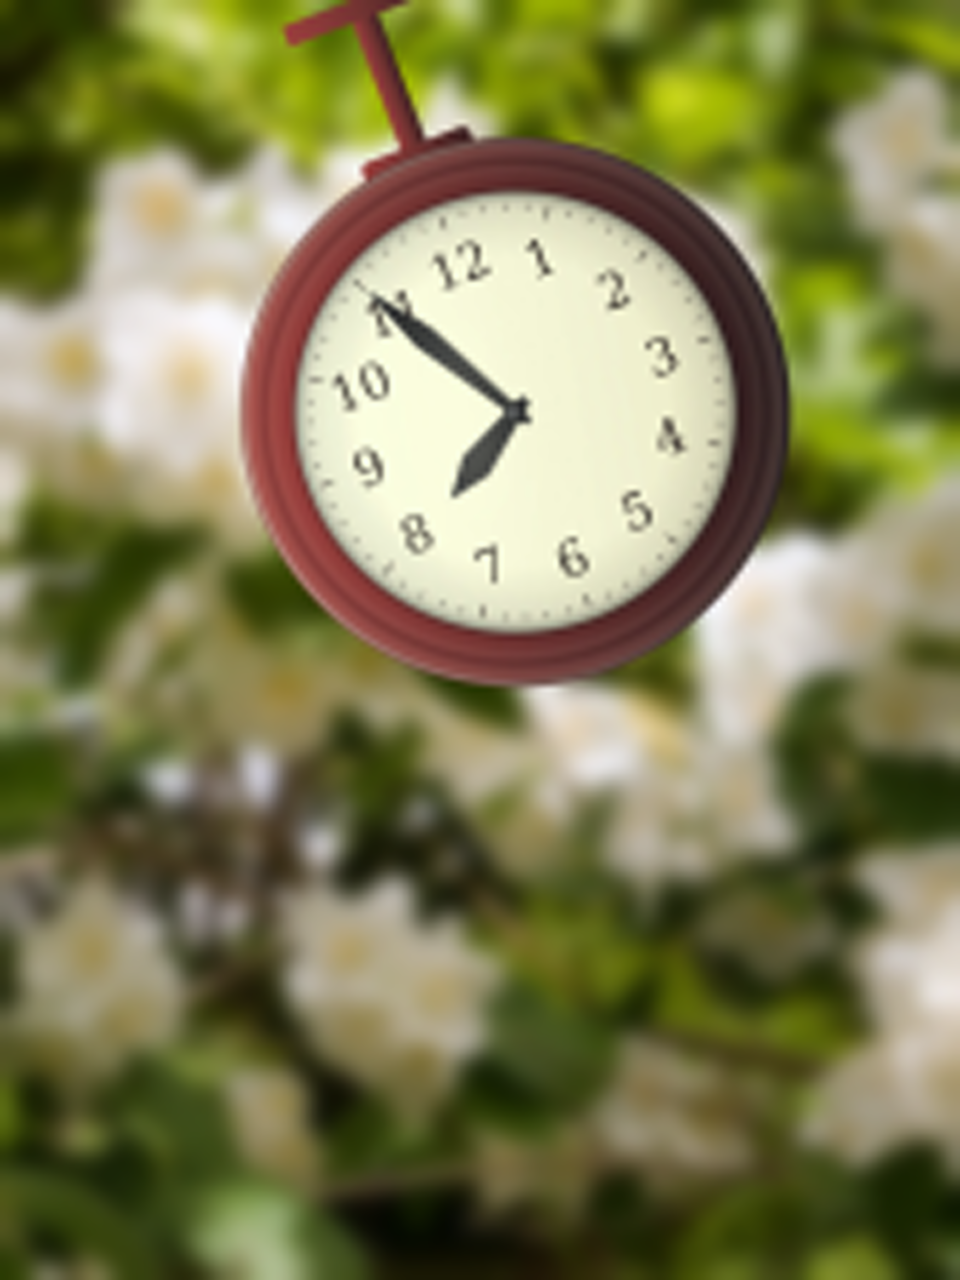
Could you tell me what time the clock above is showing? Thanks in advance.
7:55
